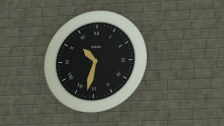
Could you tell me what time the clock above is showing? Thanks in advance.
10:32
